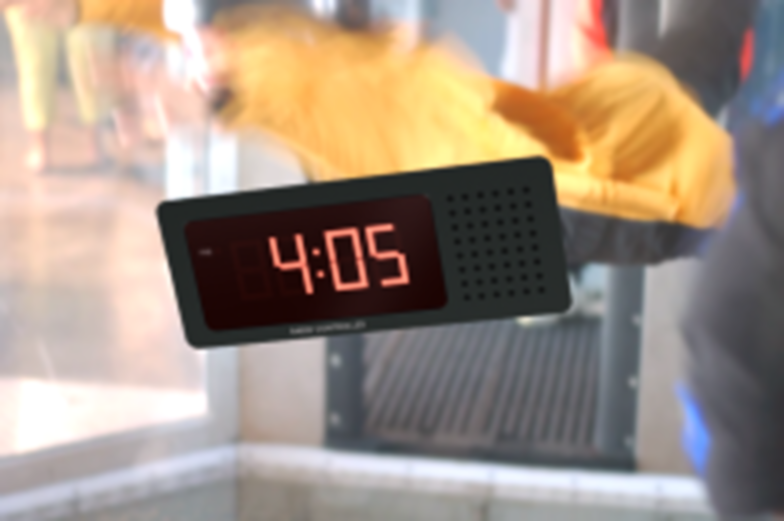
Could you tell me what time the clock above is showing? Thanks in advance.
4:05
